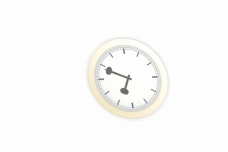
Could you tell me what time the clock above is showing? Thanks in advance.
6:49
